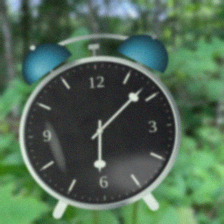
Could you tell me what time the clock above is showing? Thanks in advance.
6:08
